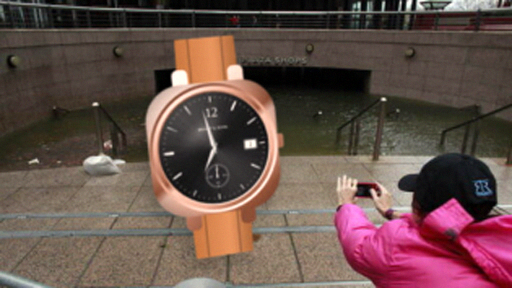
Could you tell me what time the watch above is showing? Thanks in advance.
6:58
